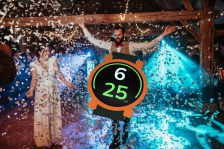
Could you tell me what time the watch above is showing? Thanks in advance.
6:25
